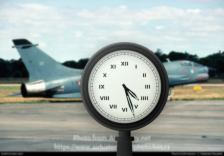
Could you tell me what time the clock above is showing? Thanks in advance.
4:27
